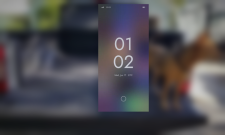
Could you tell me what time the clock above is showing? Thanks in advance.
1:02
